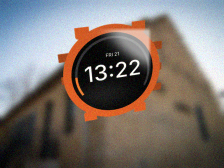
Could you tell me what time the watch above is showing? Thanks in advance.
13:22
